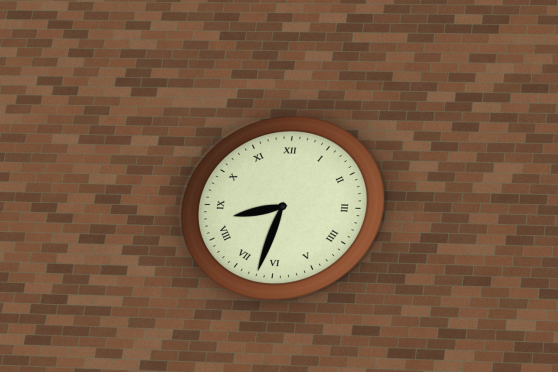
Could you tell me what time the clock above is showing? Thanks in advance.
8:32
